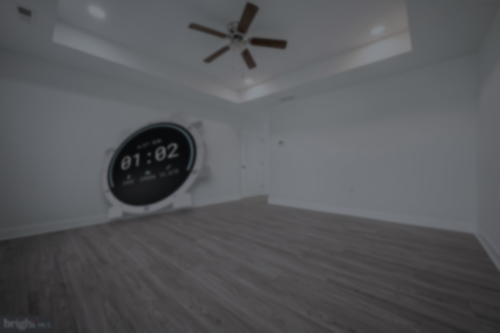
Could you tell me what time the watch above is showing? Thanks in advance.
1:02
